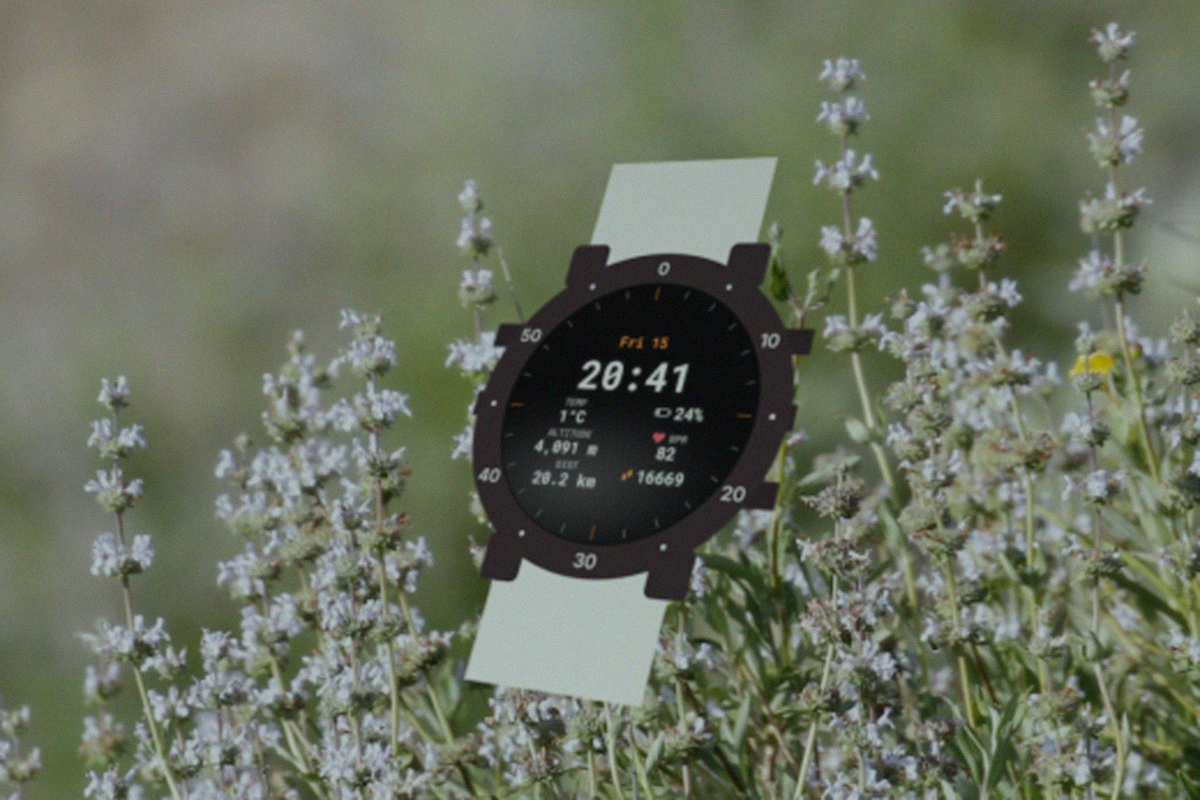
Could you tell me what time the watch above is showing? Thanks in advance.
20:41
